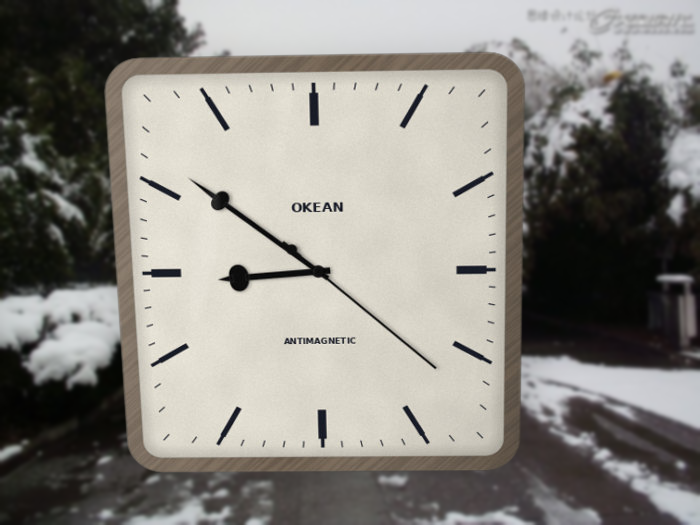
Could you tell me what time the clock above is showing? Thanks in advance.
8:51:22
